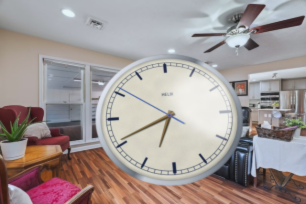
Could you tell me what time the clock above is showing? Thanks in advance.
6:40:51
